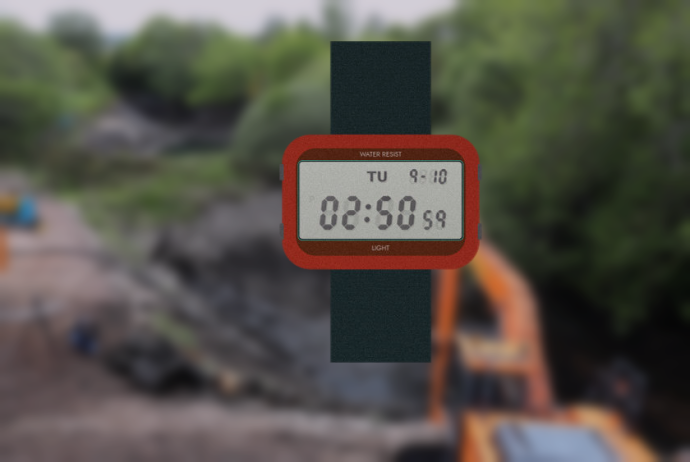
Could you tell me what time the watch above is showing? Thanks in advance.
2:50:59
